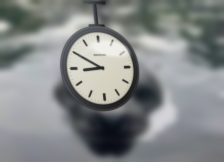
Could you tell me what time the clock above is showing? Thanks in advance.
8:50
